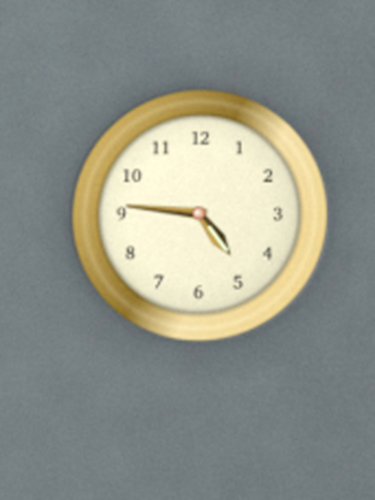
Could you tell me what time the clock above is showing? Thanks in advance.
4:46
